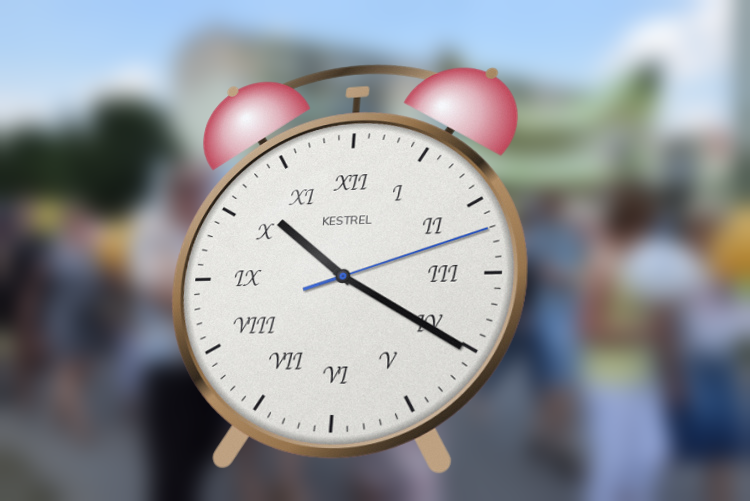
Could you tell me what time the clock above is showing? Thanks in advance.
10:20:12
